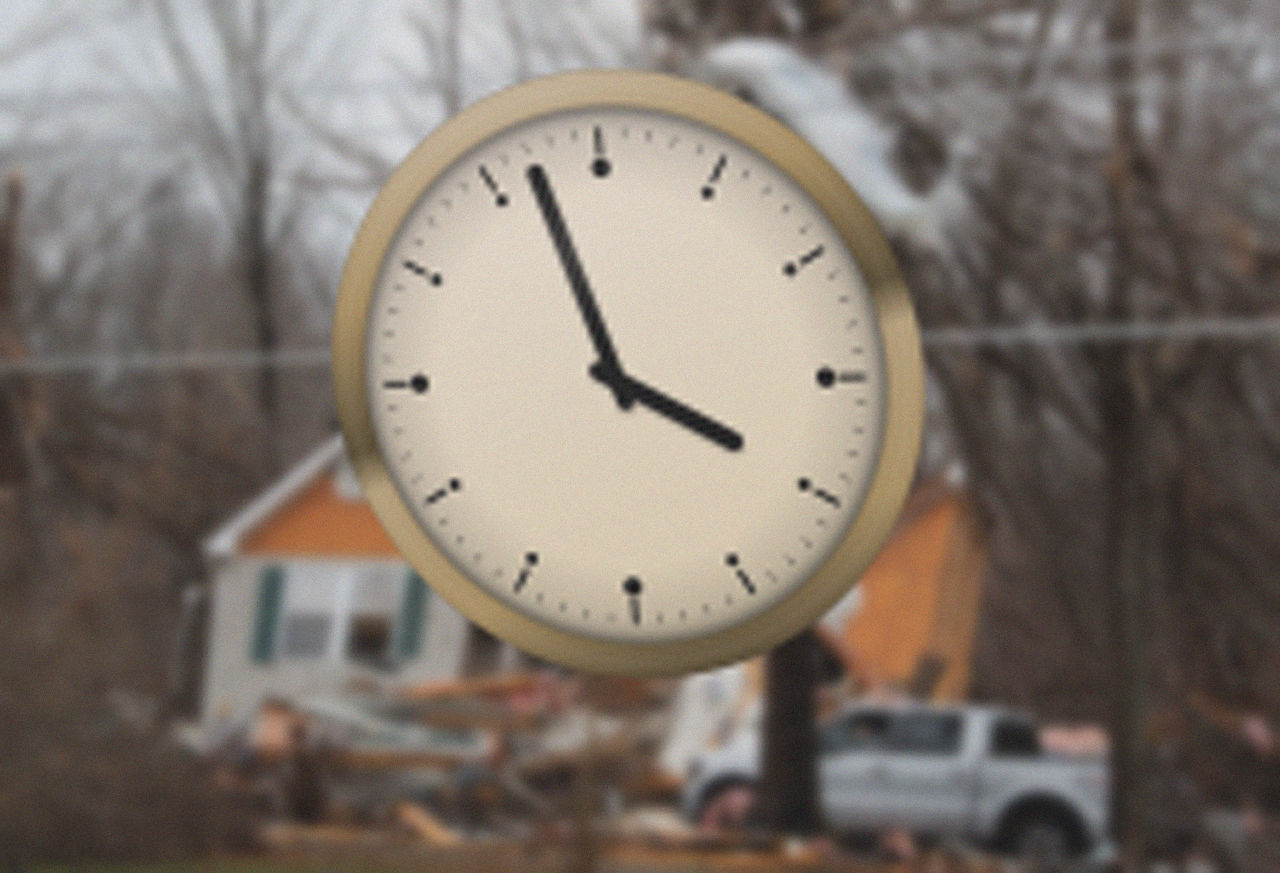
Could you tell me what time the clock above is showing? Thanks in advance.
3:57
